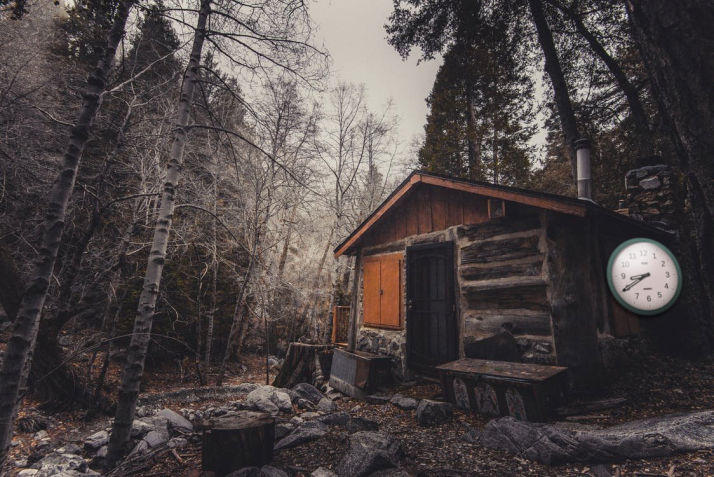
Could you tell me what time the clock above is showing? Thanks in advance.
8:40
